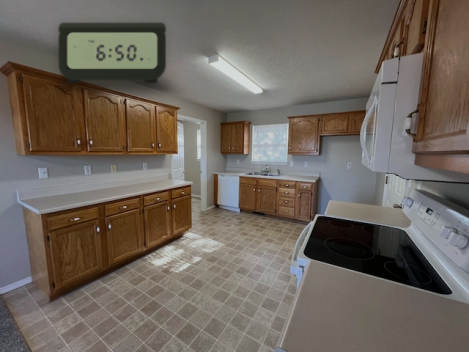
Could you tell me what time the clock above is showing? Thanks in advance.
6:50
